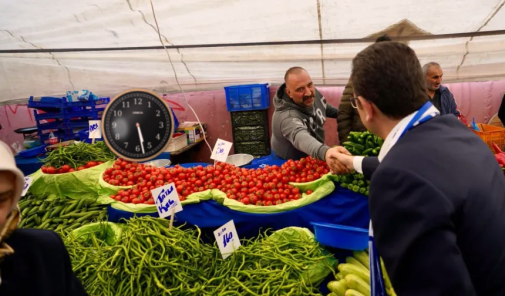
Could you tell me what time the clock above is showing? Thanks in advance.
5:28
